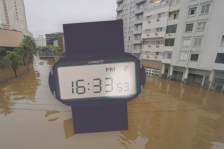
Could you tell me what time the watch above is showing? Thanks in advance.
16:33:53
